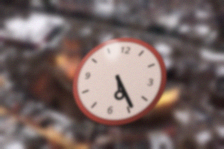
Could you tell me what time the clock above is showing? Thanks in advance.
5:24
